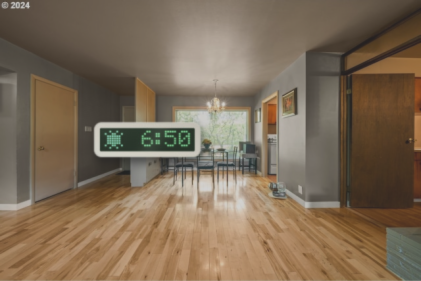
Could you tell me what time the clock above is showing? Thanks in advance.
6:50
